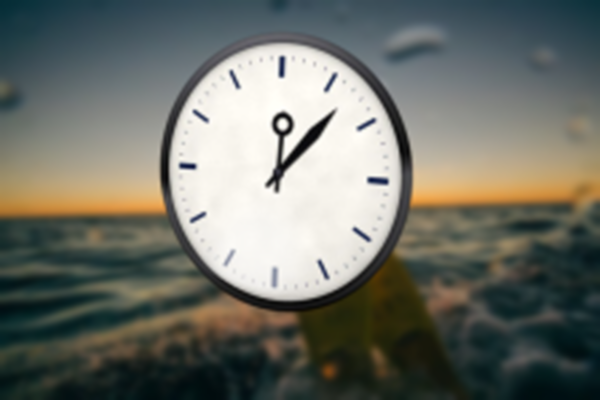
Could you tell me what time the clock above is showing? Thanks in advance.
12:07
